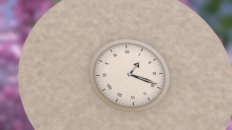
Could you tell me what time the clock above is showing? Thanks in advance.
1:19
